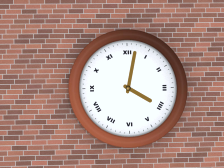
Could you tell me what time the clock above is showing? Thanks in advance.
4:02
